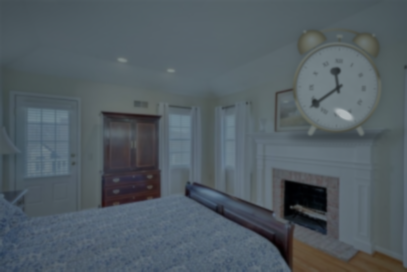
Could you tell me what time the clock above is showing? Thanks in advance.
11:39
